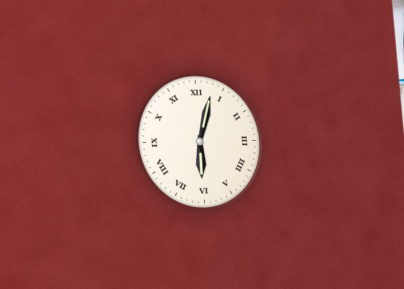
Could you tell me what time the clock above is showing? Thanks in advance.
6:03
